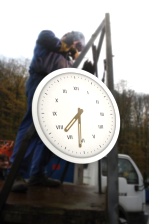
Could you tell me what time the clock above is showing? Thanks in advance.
7:31
